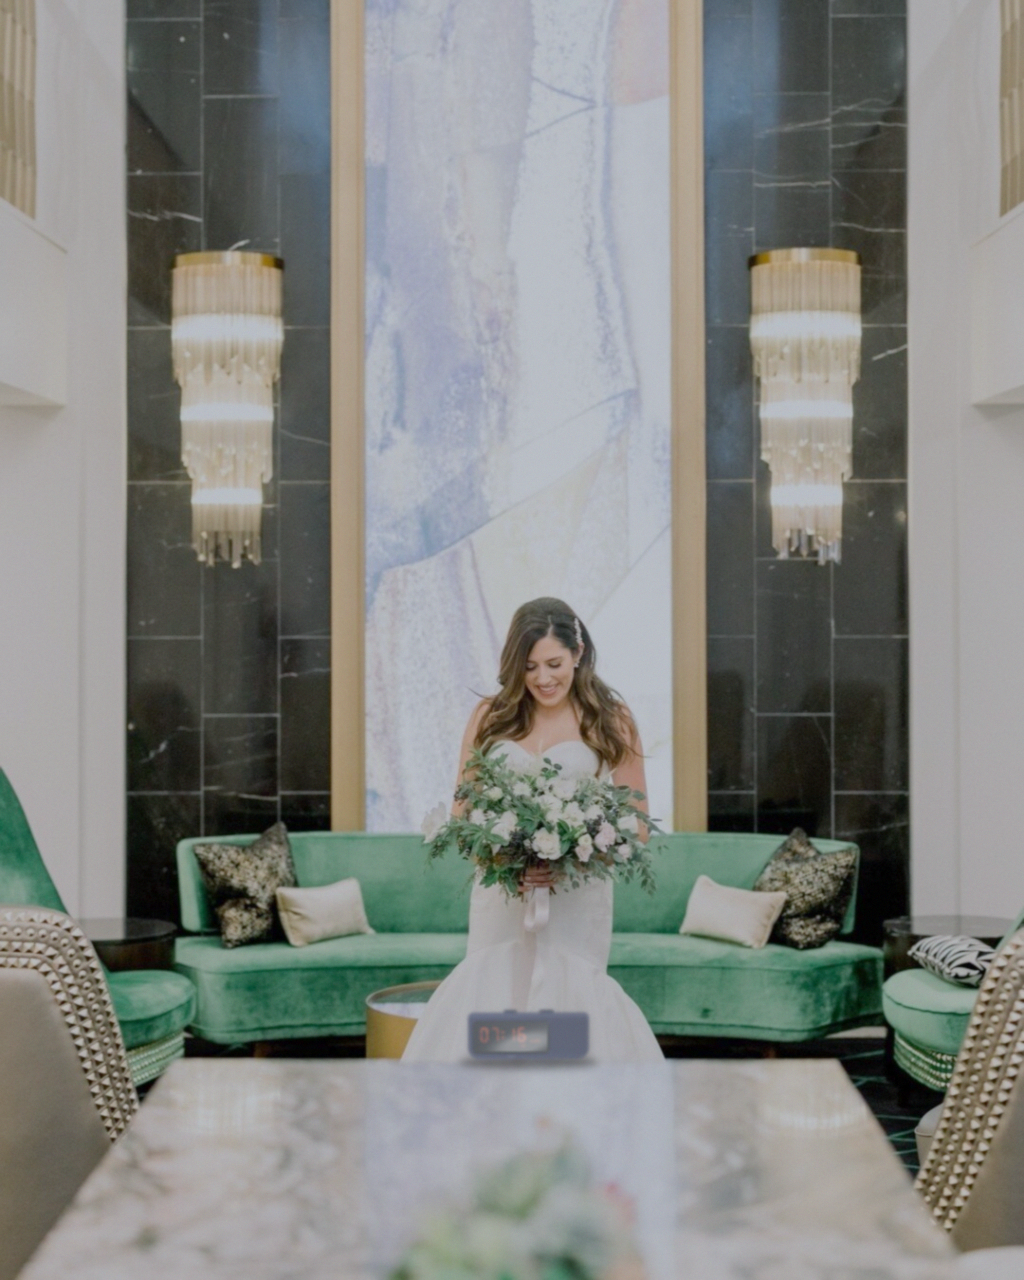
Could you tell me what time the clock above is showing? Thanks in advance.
7:16
